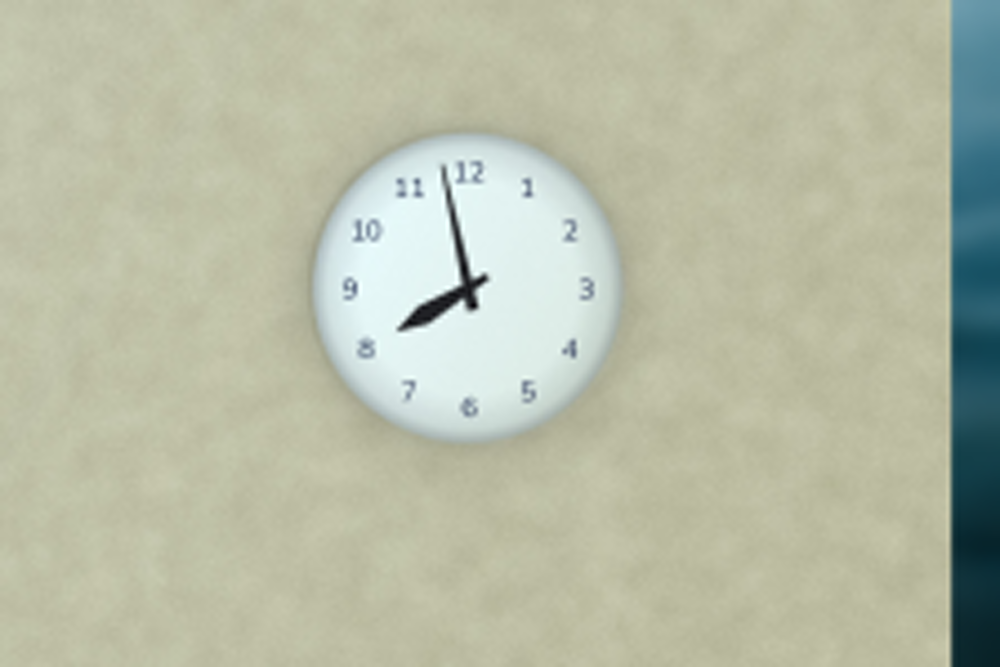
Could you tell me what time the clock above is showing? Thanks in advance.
7:58
